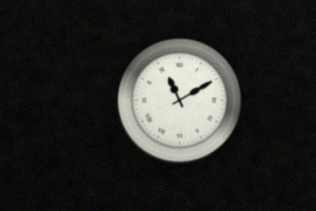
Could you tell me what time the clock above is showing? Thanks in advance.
11:10
